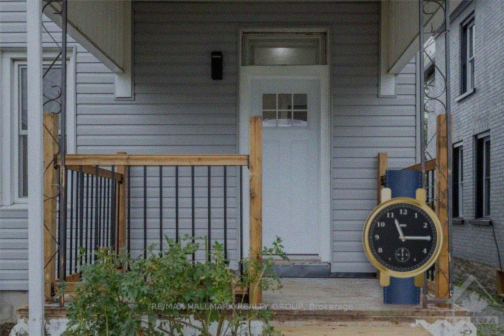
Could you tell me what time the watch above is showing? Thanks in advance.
11:15
